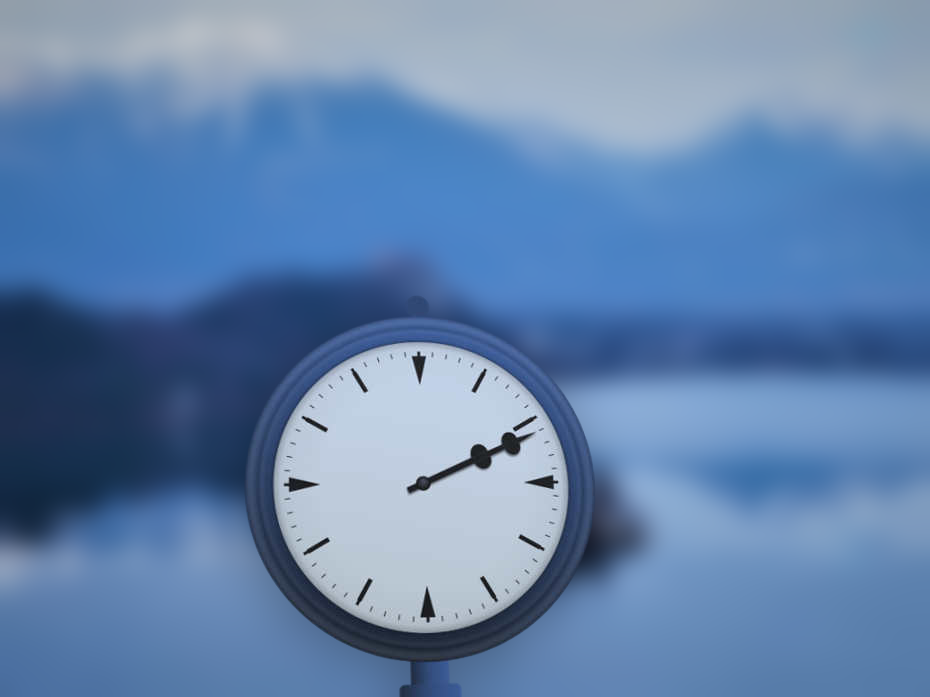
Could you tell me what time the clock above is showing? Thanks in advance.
2:11
